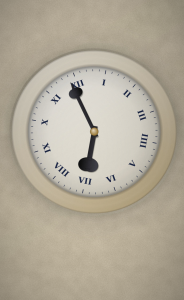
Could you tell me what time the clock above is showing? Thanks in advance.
6:59
